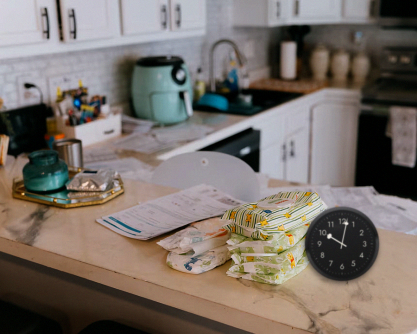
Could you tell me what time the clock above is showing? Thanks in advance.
10:02
